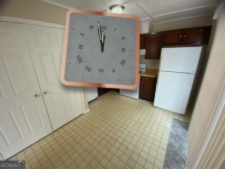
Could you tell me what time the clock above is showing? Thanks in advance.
11:58
